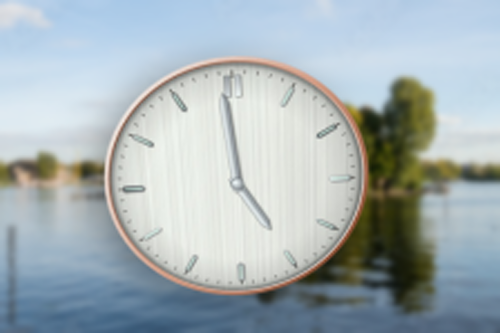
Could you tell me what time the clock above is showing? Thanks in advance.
4:59
